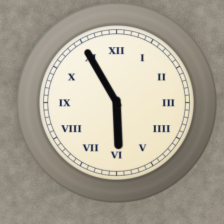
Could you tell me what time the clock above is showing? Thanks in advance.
5:55
